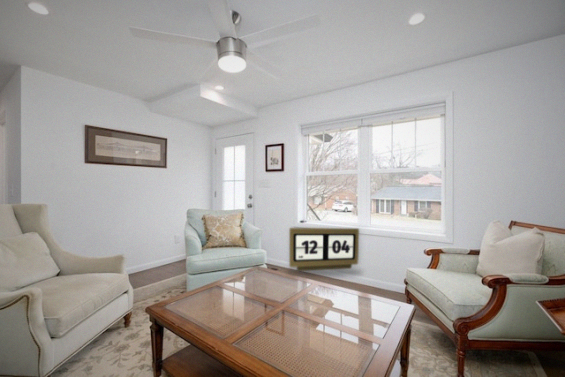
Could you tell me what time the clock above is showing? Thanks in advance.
12:04
